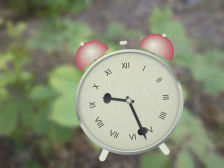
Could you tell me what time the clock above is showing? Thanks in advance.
9:27
